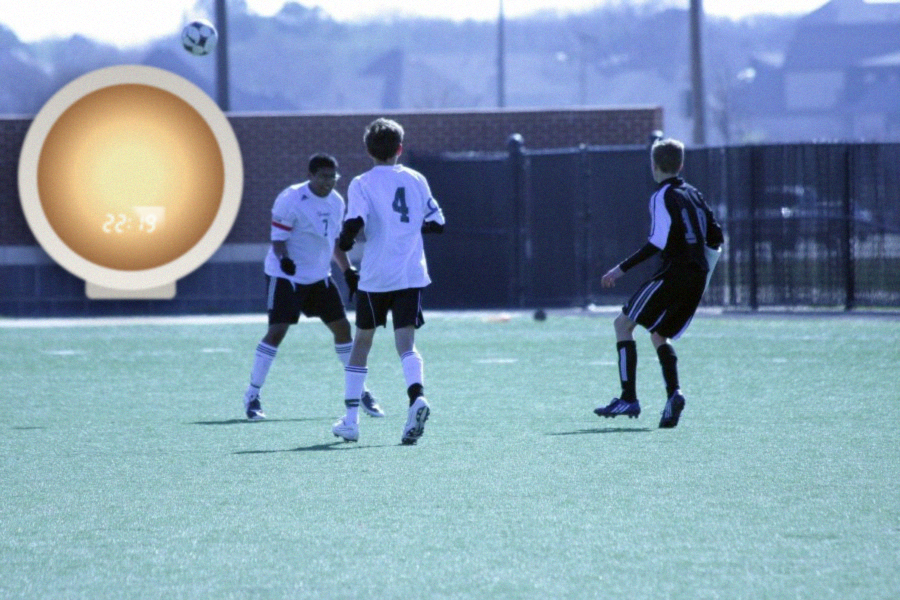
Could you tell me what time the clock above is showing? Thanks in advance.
22:19
